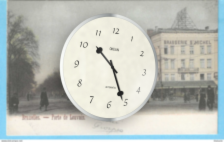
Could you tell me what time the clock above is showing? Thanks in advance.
10:26
